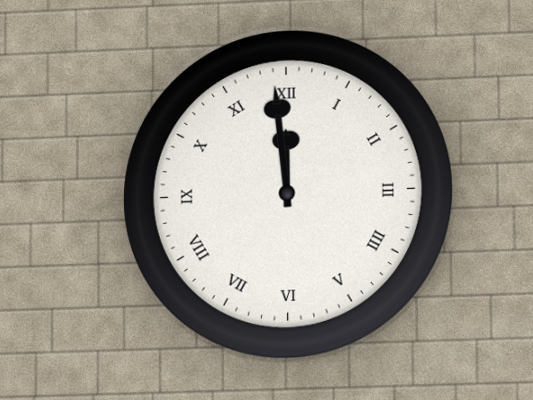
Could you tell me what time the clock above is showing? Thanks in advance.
11:59
